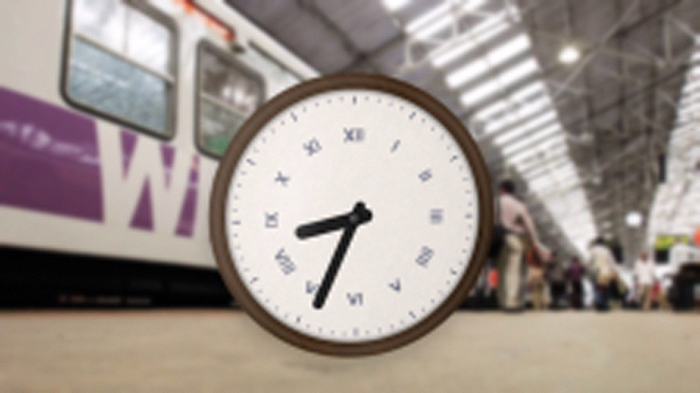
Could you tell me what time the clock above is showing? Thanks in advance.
8:34
